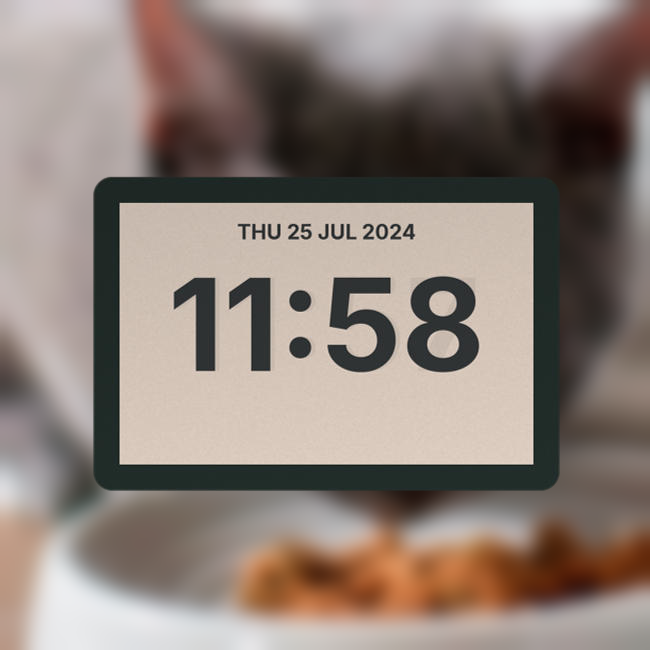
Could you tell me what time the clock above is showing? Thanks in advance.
11:58
